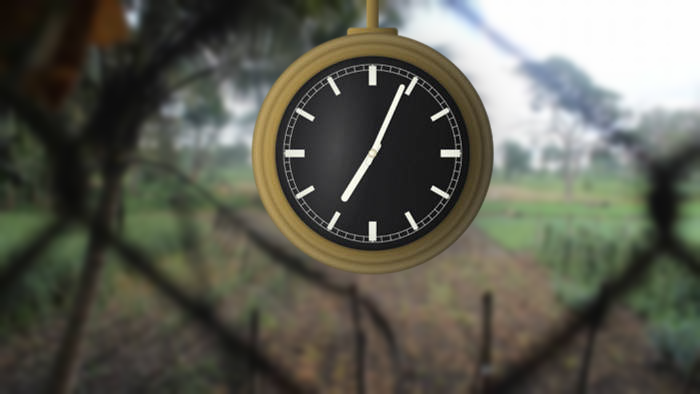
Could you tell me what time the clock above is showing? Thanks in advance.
7:04
